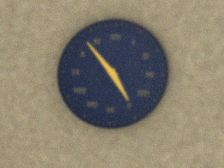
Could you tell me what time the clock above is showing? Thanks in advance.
4:53
